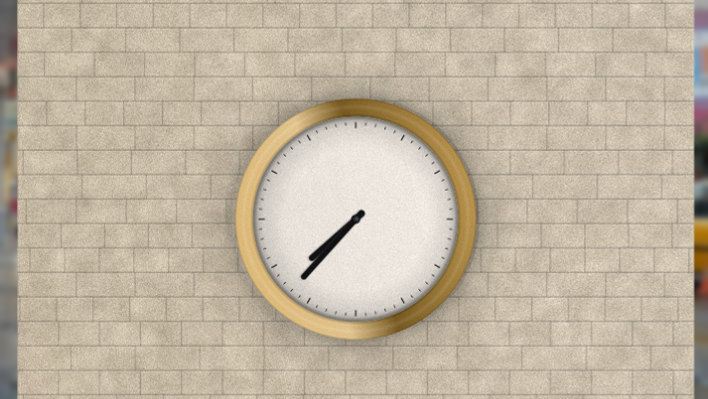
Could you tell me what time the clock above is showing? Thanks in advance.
7:37
